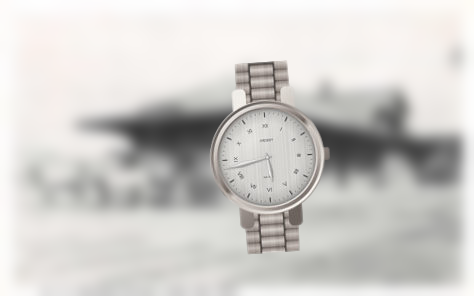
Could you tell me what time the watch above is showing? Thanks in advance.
5:43
